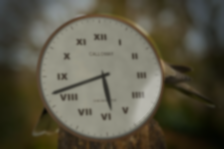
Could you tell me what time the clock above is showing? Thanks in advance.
5:42
